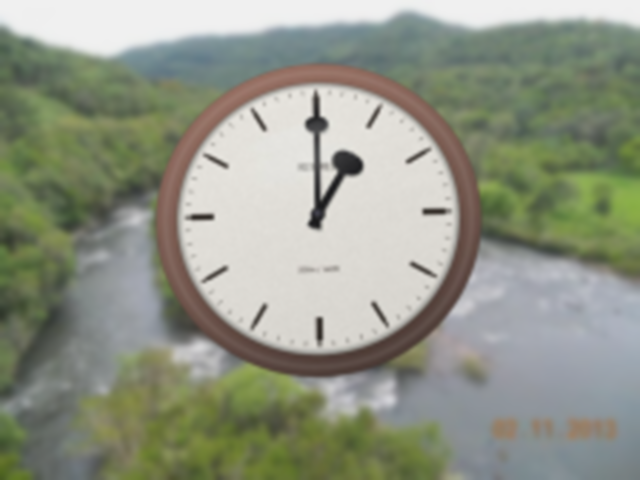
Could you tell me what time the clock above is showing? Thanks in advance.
1:00
